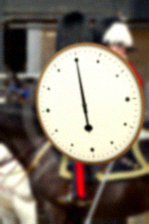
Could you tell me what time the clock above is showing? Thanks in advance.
6:00
